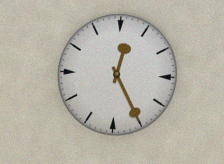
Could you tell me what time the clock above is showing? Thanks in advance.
12:25
